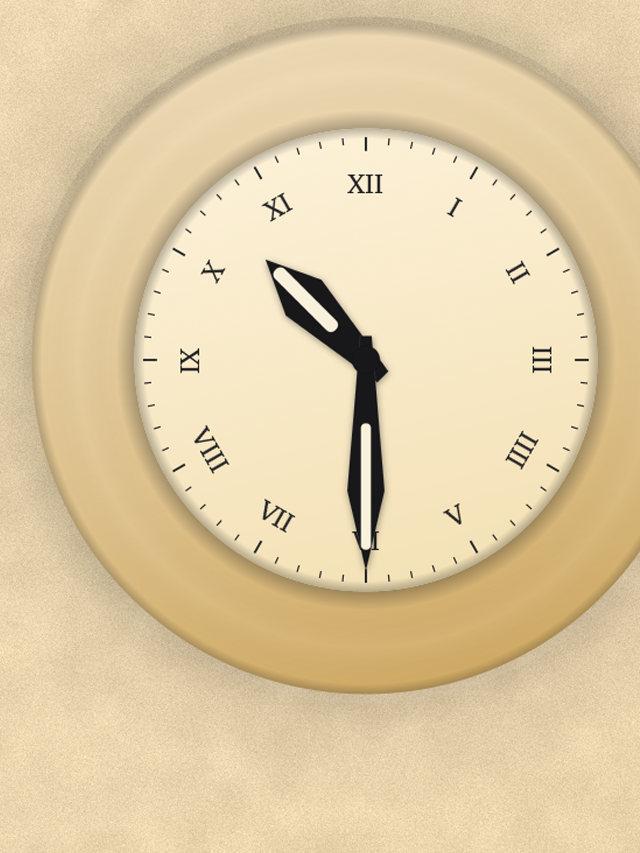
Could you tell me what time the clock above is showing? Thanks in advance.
10:30
